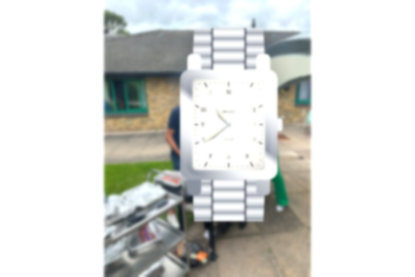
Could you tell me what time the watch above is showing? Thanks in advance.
10:39
